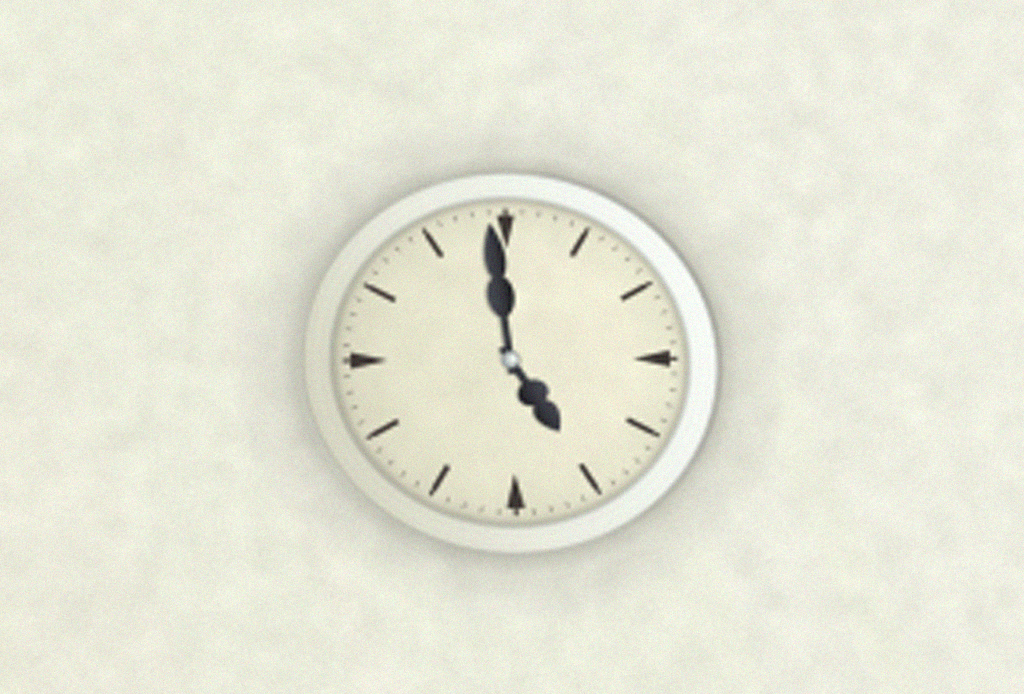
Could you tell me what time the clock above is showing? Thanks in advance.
4:59
